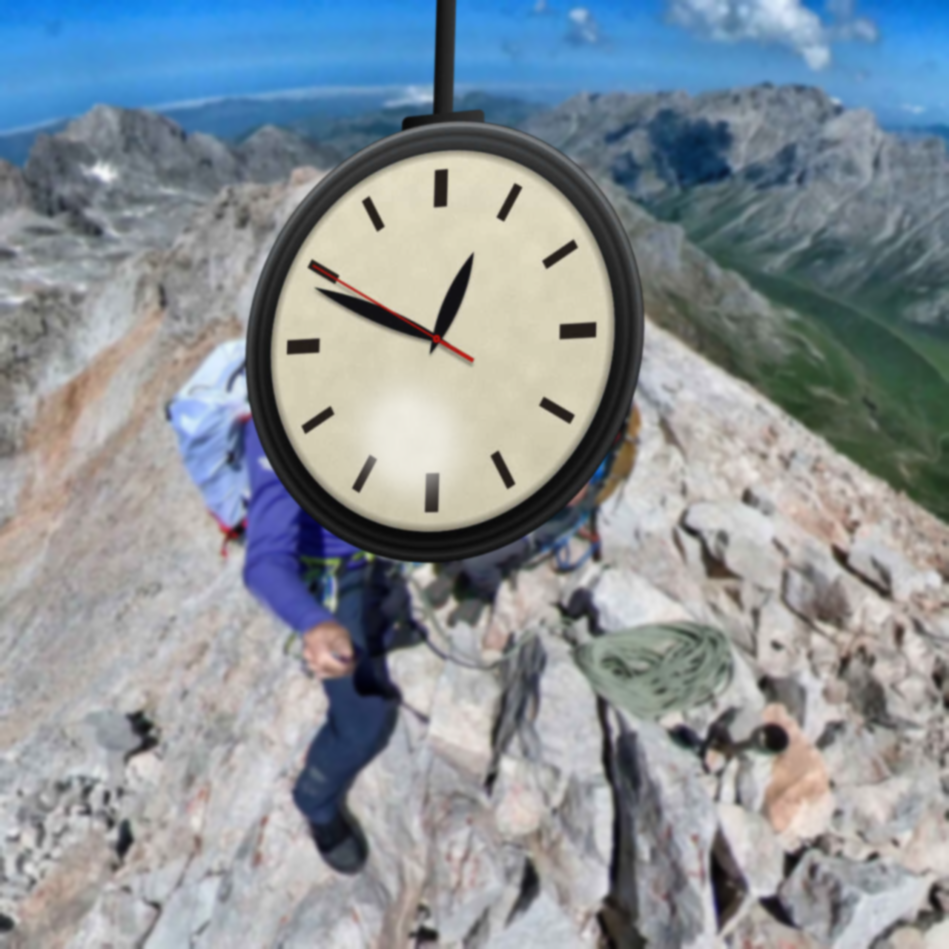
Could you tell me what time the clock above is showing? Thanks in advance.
12:48:50
